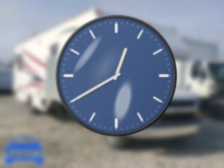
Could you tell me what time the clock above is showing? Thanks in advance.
12:40
